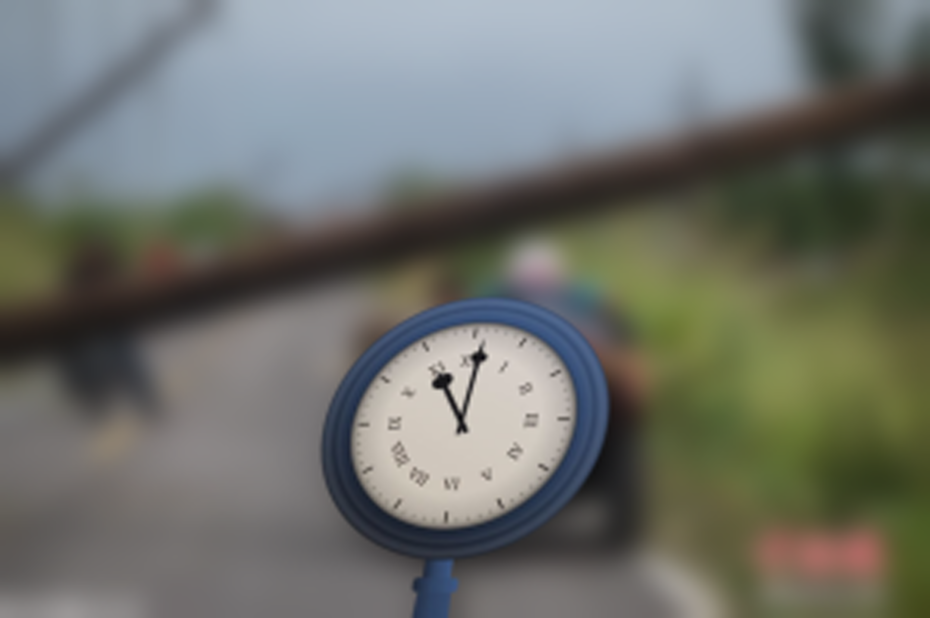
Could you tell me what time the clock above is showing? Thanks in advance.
11:01
